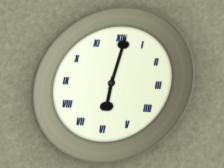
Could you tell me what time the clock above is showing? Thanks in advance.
6:01
